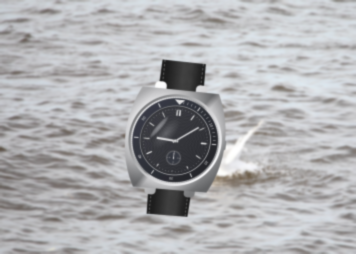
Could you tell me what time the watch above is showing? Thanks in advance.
9:09
